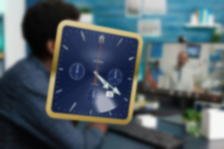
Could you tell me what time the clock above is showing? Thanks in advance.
4:20
